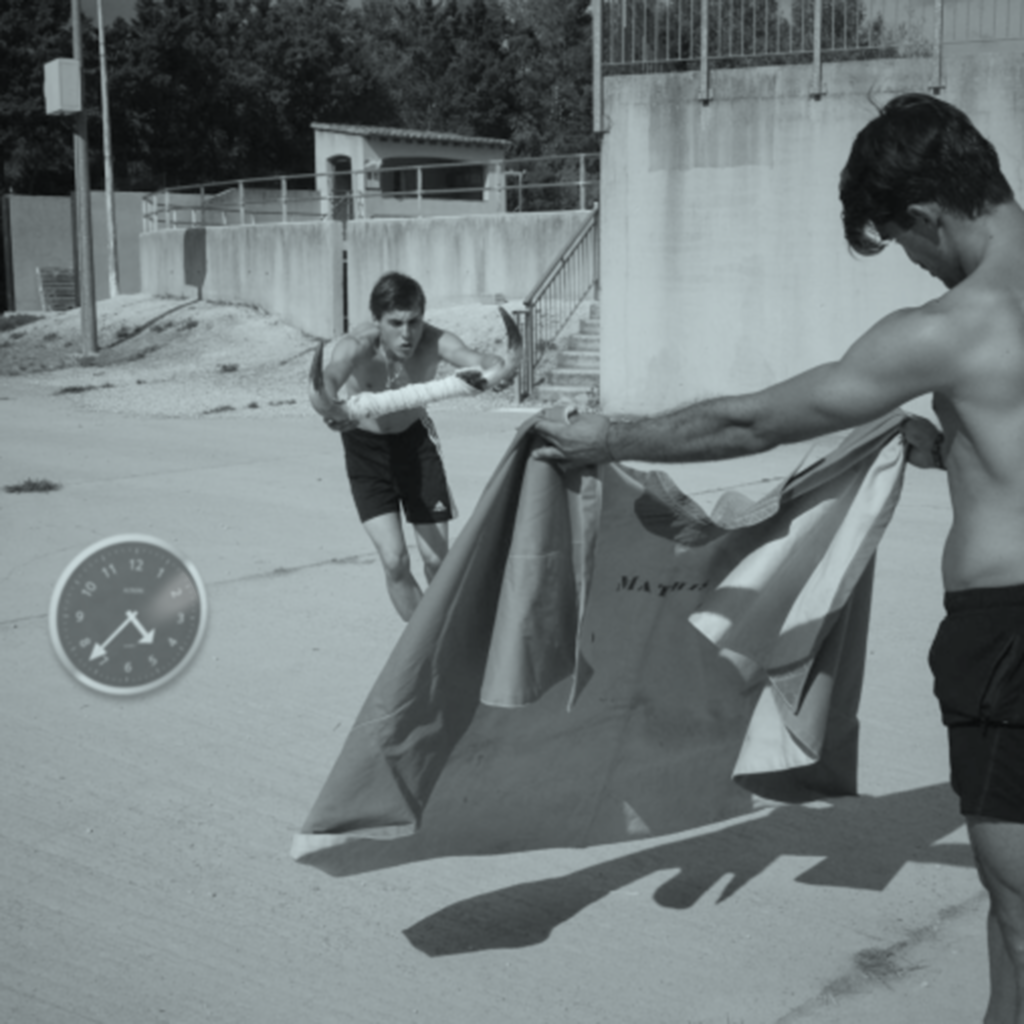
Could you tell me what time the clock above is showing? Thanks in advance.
4:37
